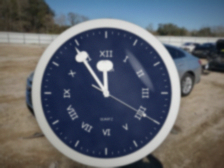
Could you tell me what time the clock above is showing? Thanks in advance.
11:54:20
